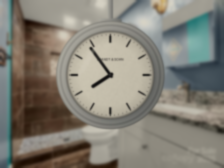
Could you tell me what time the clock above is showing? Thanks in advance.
7:54
